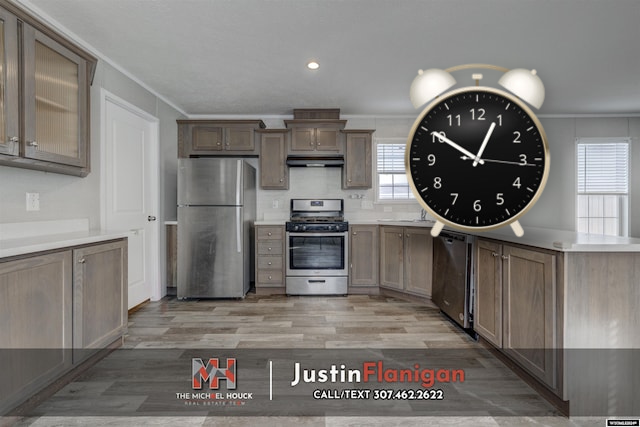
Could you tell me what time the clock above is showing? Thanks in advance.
12:50:16
